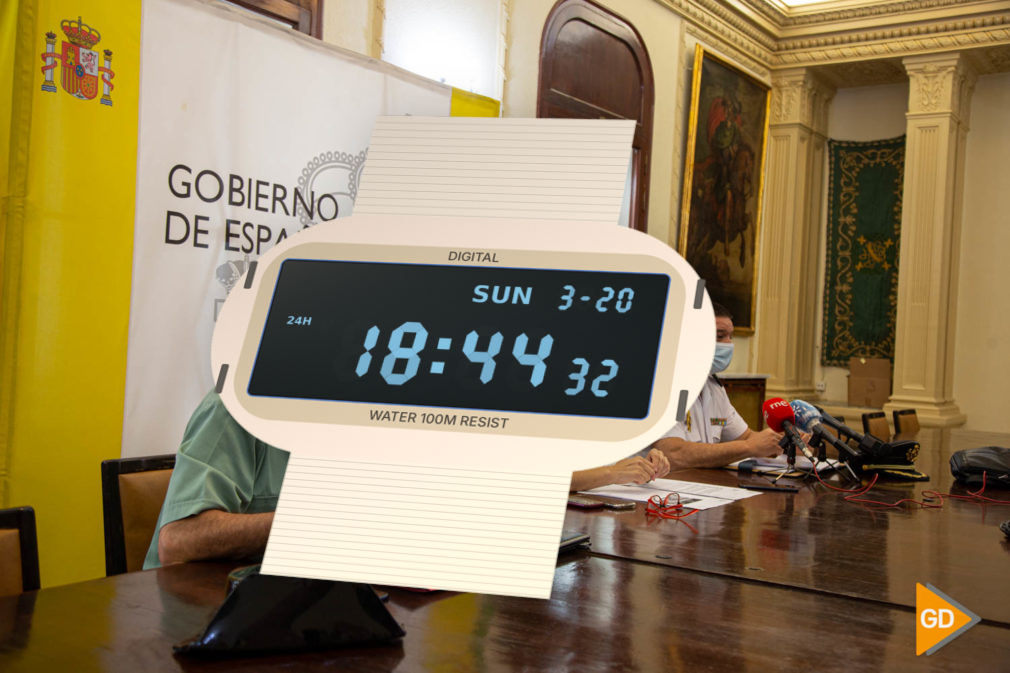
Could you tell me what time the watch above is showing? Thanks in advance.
18:44:32
